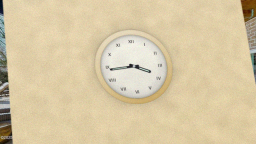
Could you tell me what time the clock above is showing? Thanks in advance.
3:44
